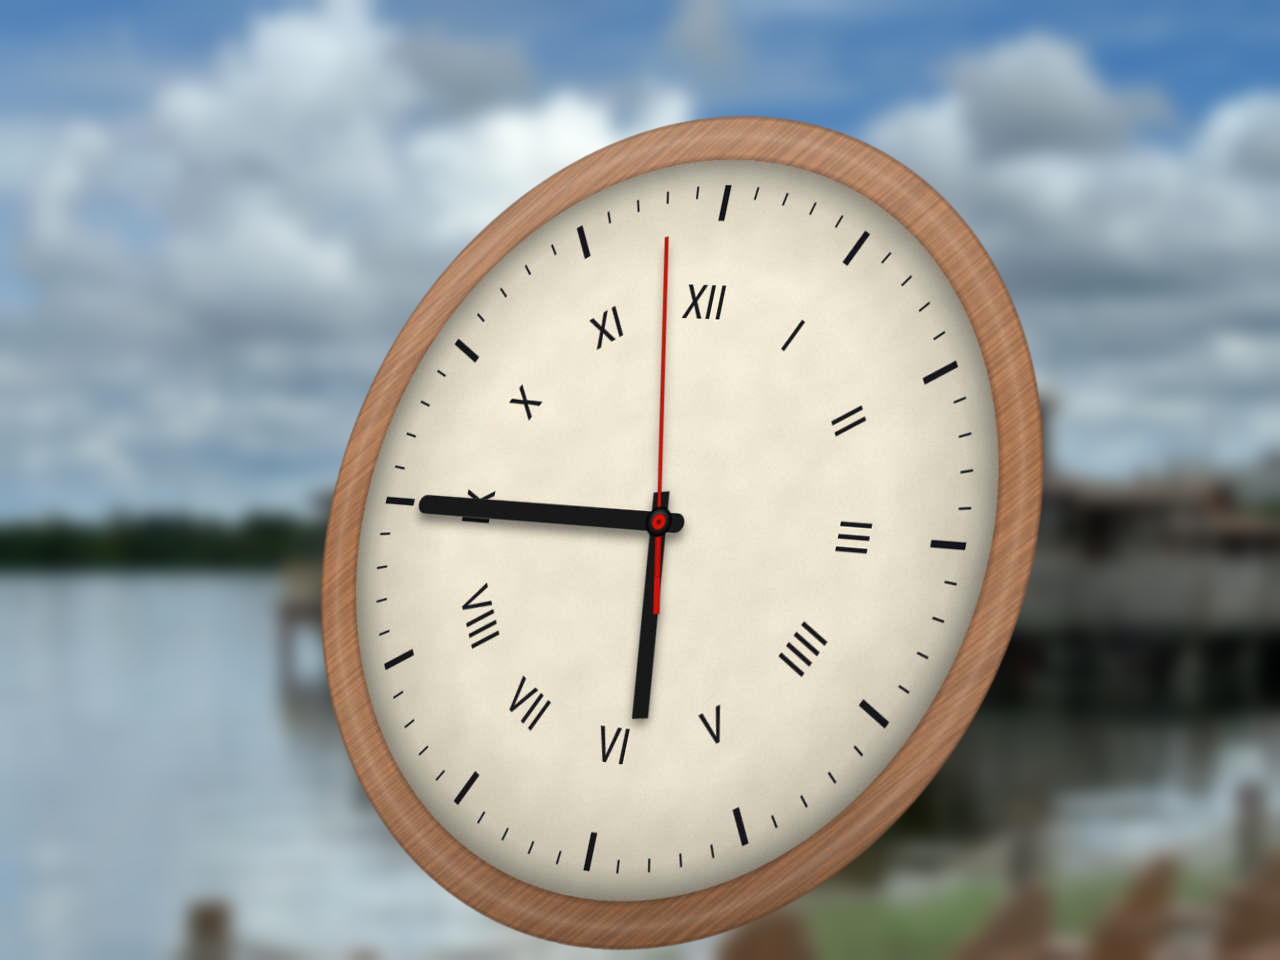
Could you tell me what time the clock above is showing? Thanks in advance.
5:44:58
